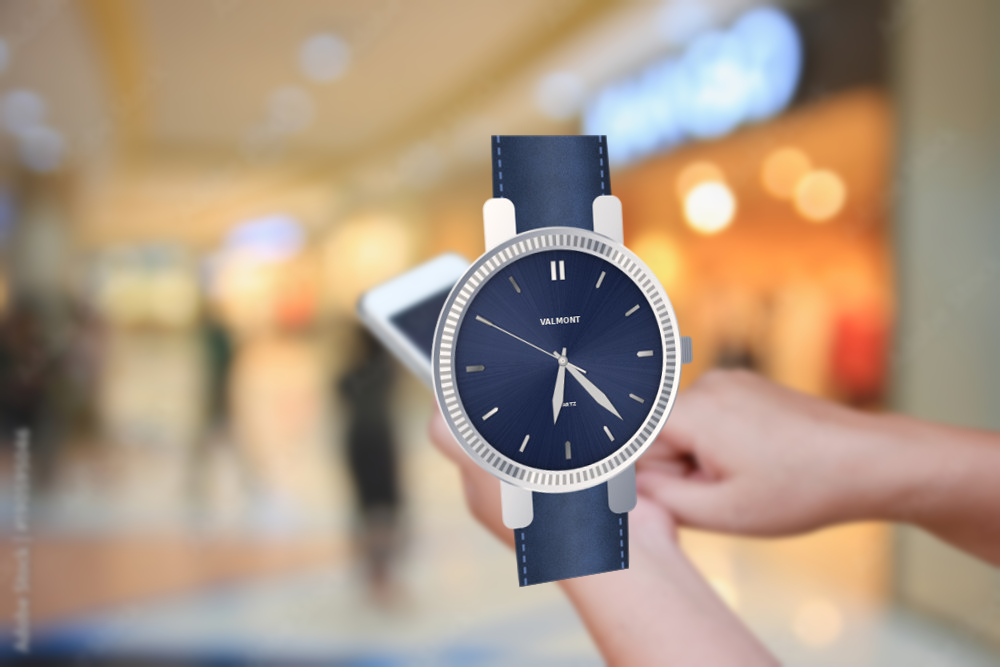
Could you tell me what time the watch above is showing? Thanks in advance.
6:22:50
